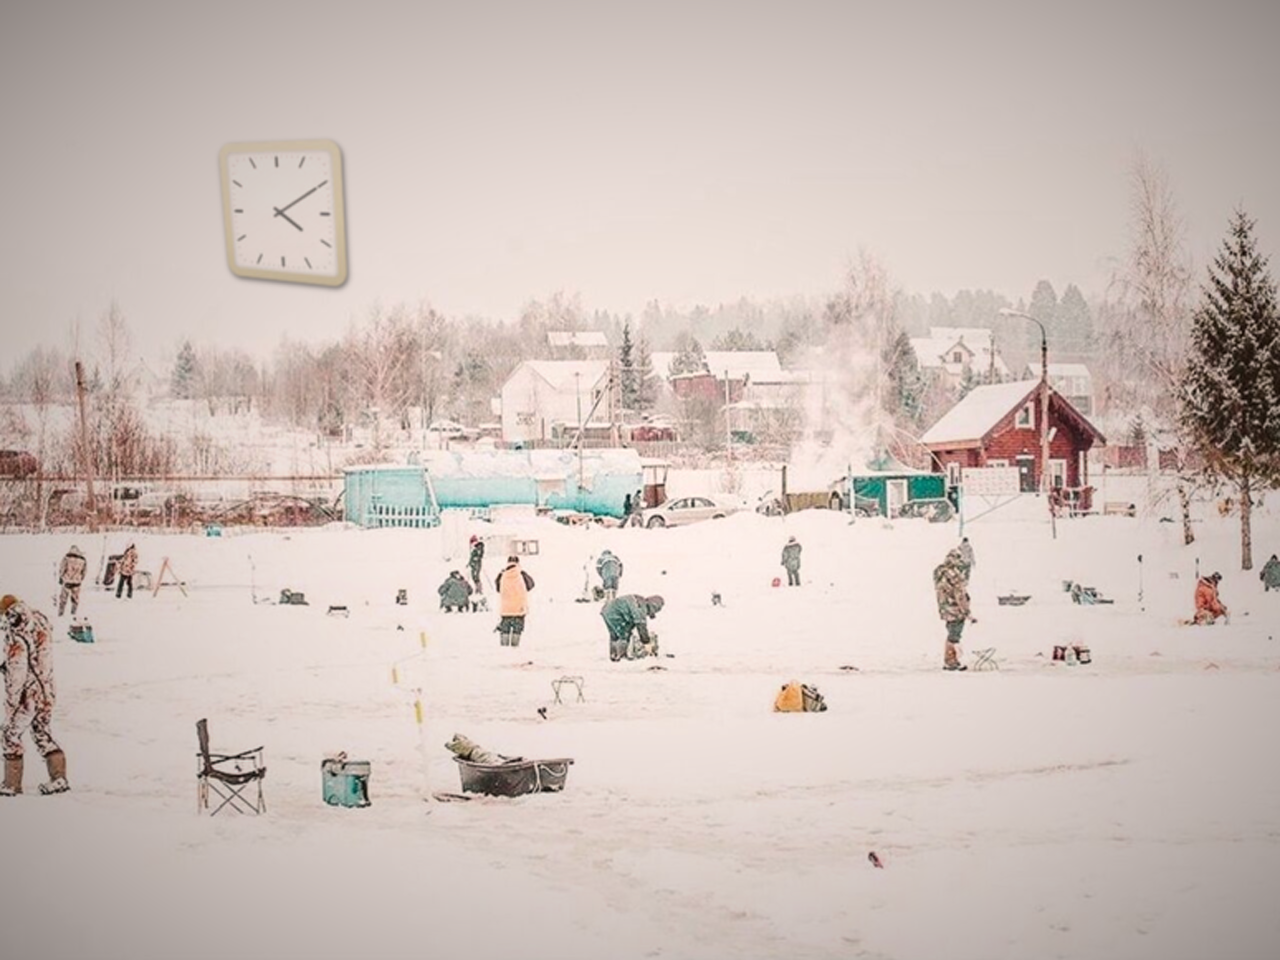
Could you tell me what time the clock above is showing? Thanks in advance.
4:10
